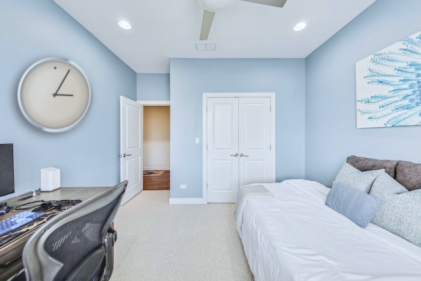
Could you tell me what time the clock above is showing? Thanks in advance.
3:05
